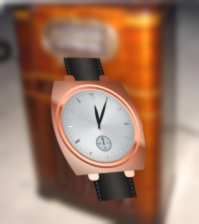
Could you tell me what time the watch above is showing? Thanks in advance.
12:05
